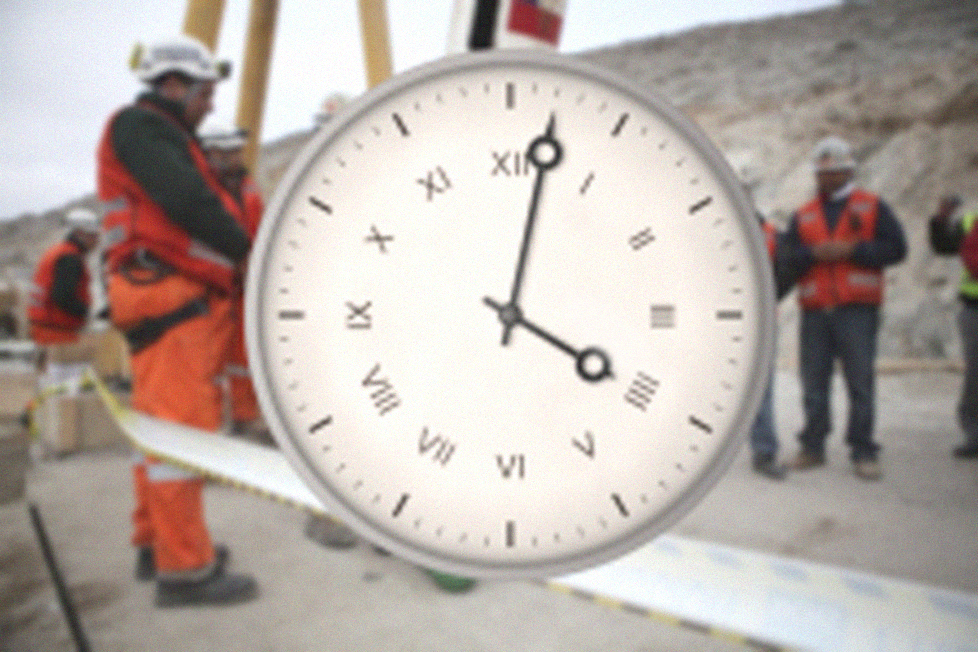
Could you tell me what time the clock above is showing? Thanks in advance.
4:02
